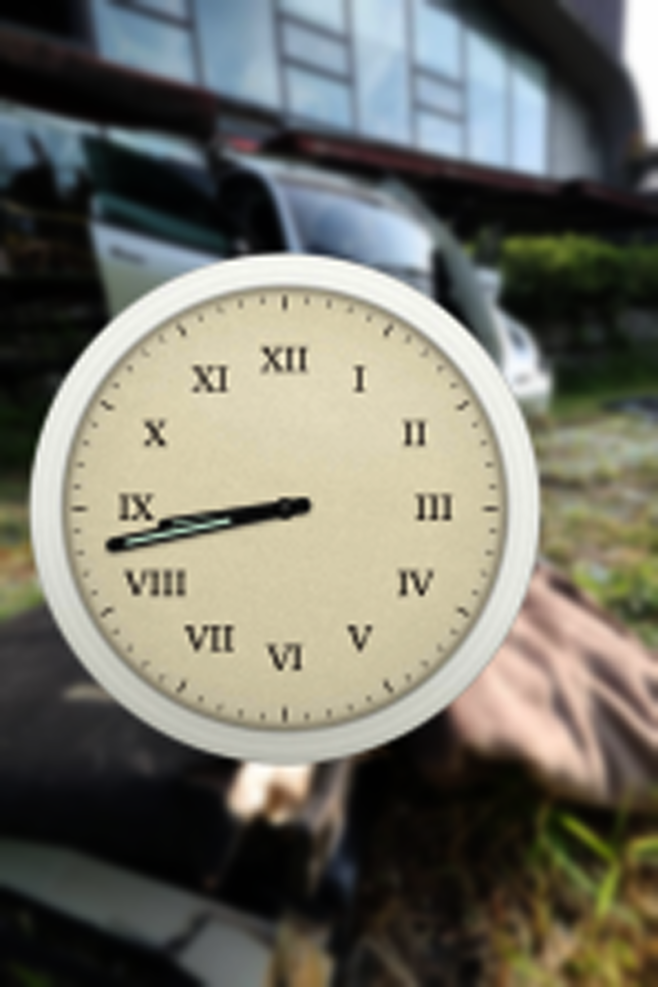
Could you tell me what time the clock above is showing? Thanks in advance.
8:43
